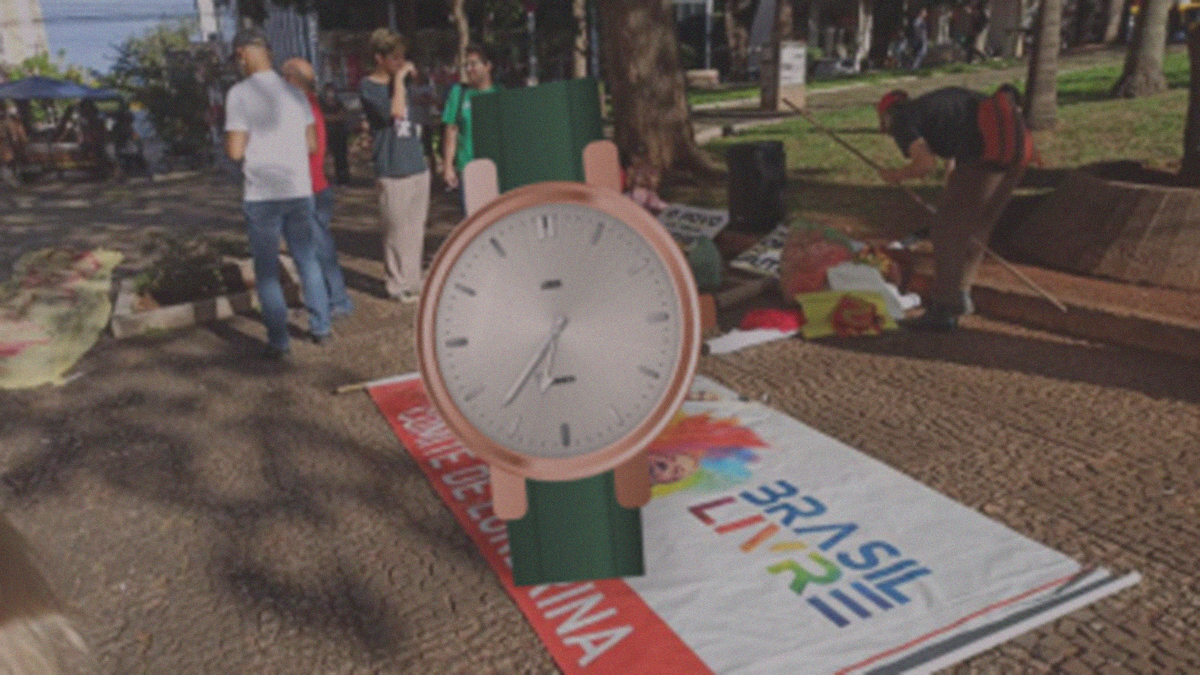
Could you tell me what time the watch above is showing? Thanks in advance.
6:37
